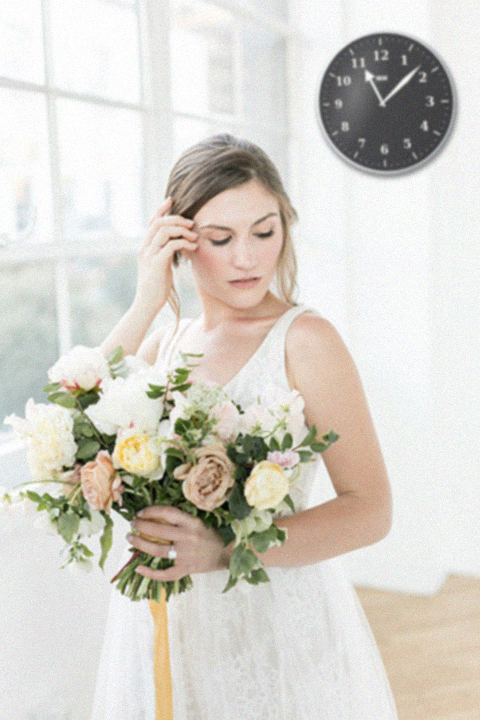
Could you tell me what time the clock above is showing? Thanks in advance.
11:08
